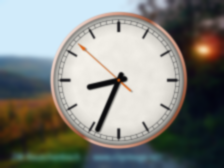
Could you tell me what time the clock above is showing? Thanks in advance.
8:33:52
